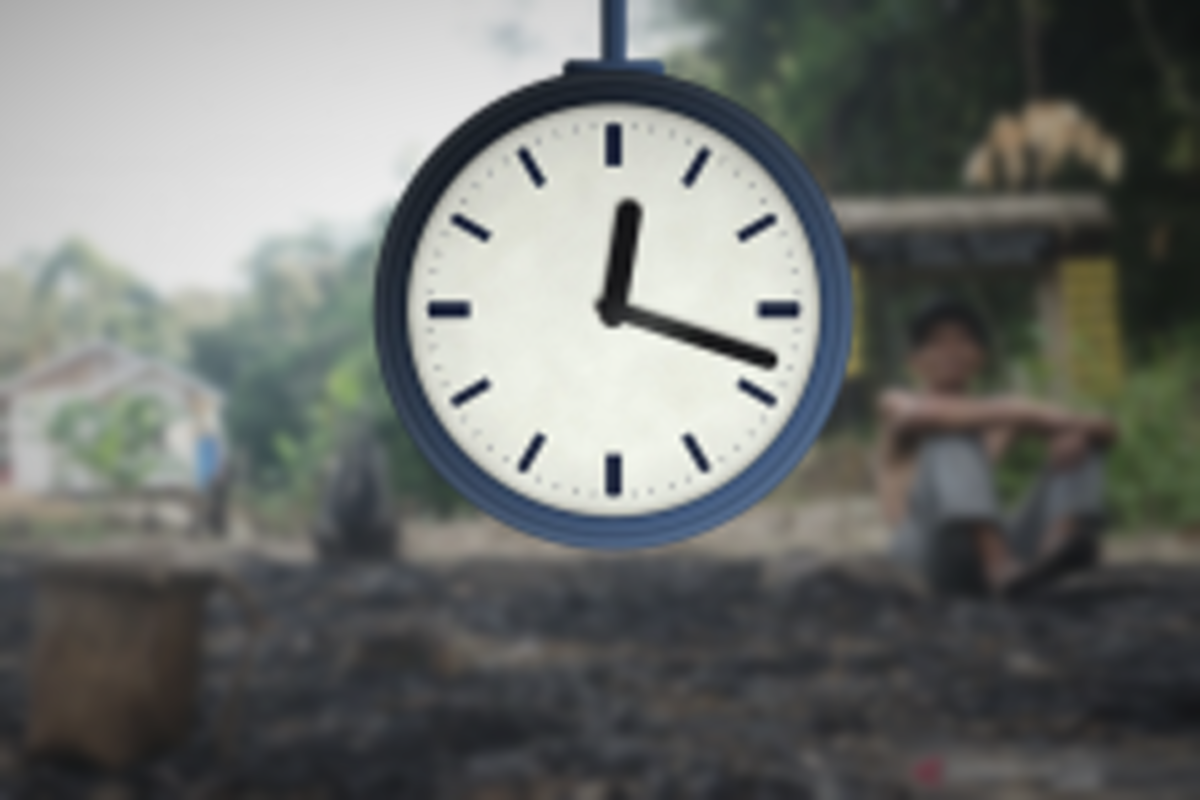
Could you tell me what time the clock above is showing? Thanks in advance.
12:18
